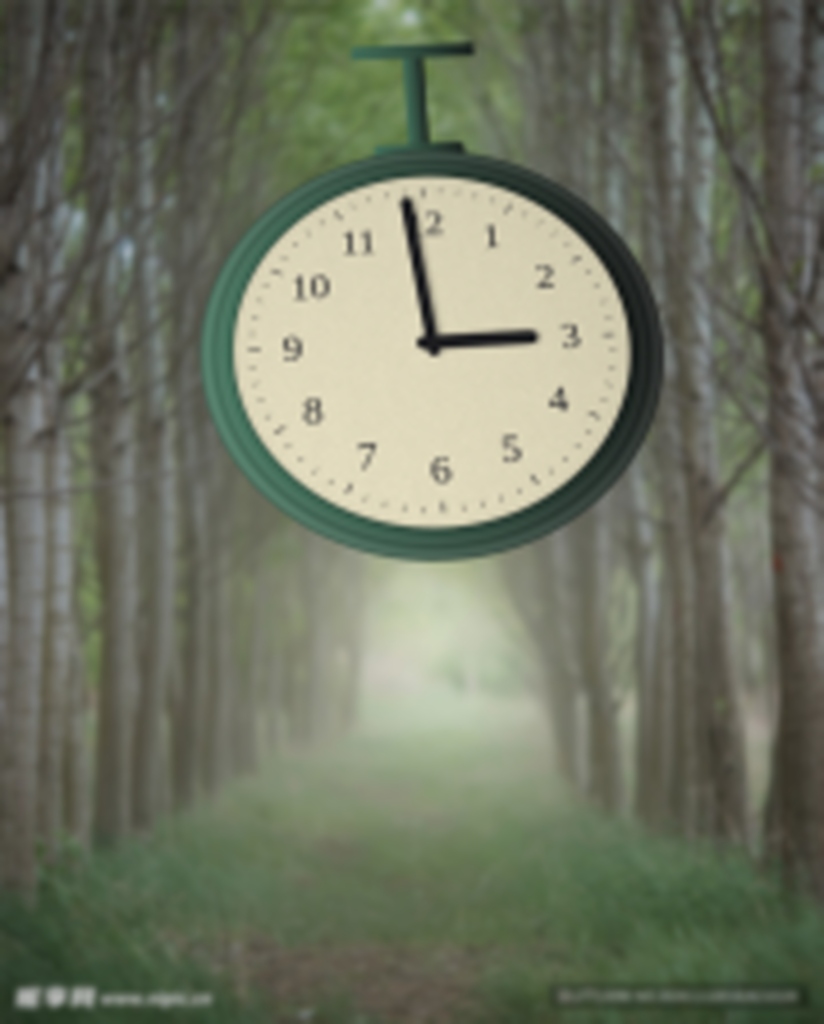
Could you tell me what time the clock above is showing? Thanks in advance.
2:59
